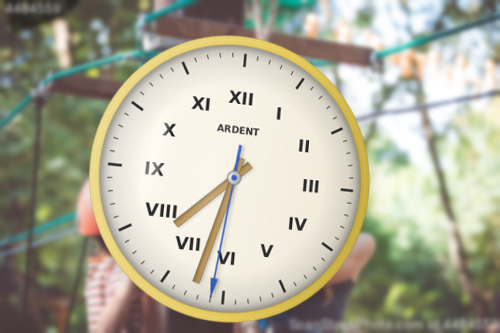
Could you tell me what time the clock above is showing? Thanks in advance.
7:32:31
